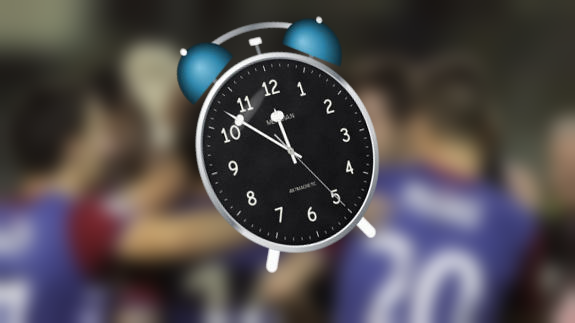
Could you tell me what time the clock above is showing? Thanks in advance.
11:52:25
